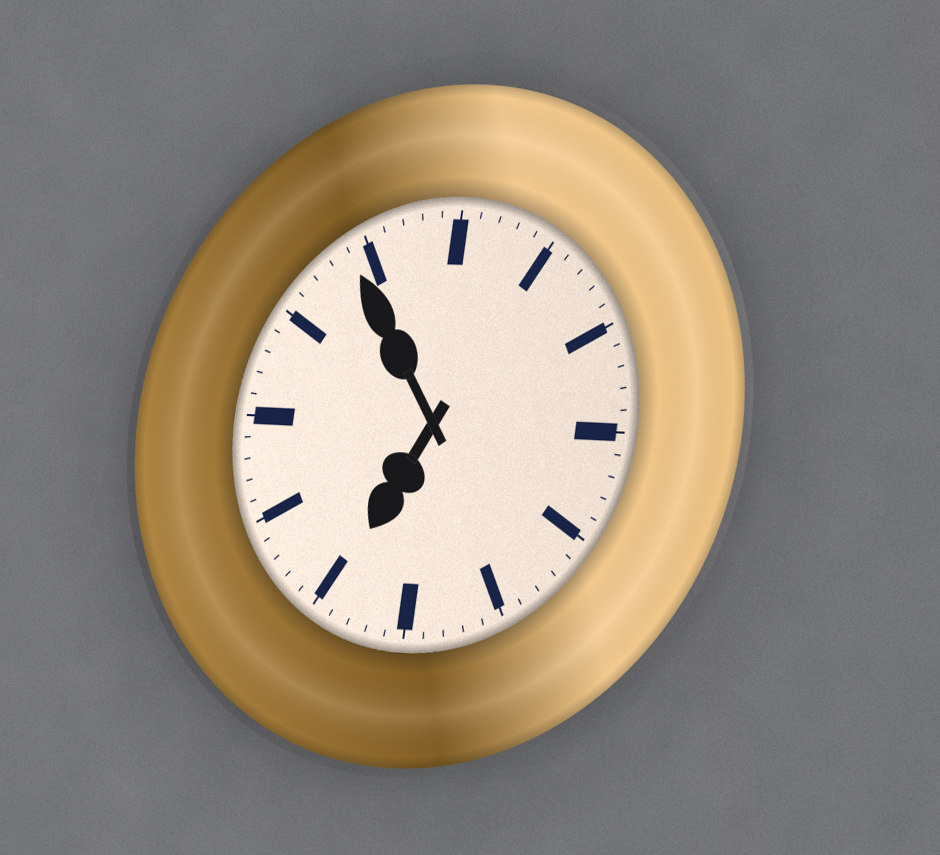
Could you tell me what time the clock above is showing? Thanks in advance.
6:54
